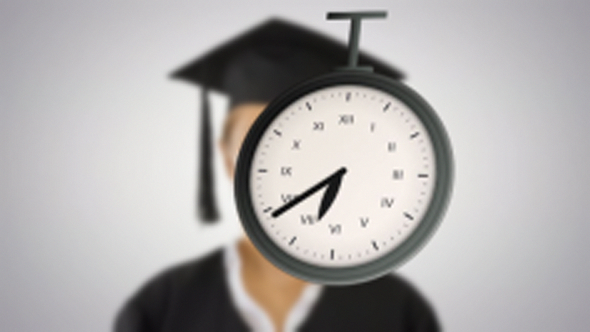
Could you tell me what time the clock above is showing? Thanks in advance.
6:39
